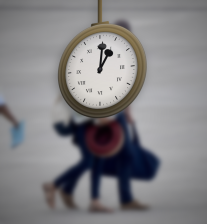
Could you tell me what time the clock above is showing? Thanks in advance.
1:01
